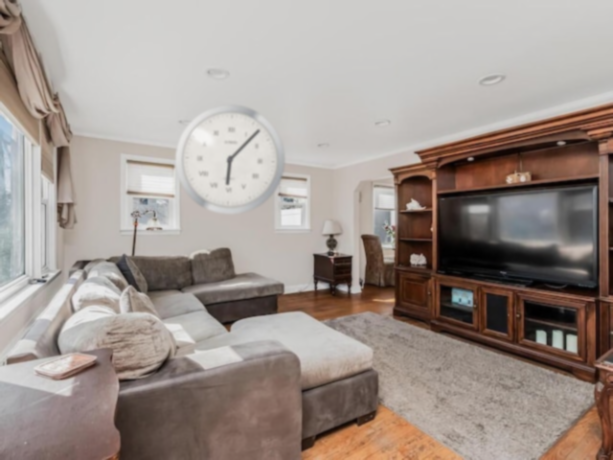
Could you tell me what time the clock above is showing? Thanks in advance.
6:07
